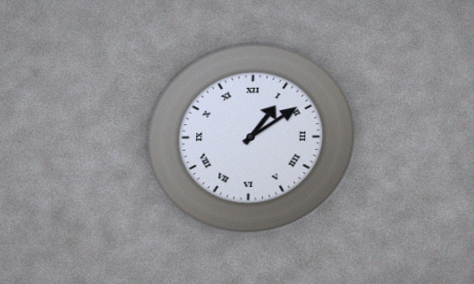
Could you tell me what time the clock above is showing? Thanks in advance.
1:09
